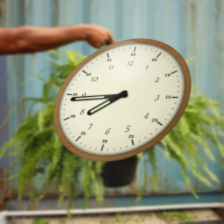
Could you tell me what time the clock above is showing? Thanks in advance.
7:44
